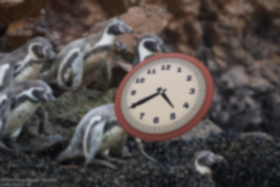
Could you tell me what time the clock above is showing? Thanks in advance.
4:40
